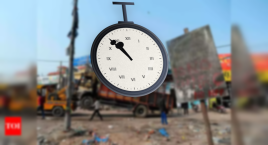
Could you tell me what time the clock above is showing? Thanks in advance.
10:53
